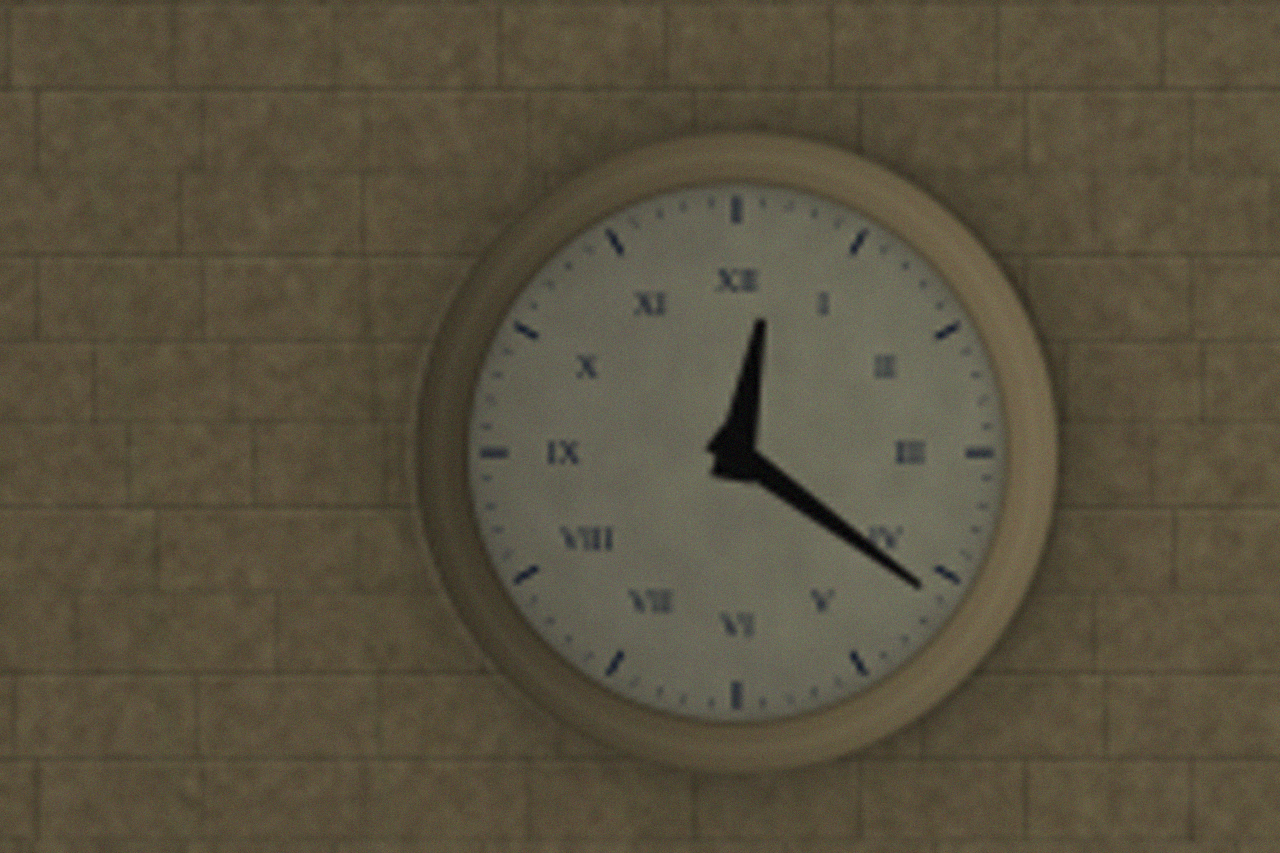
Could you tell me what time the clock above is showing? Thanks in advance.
12:21
